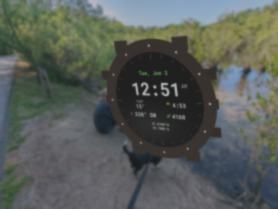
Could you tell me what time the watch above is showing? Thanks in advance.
12:51
